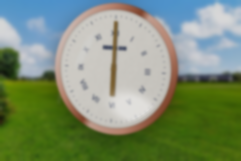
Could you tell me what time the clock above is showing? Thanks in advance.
6:00
